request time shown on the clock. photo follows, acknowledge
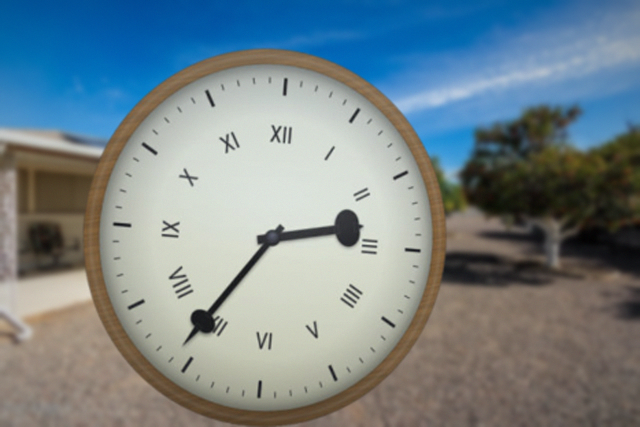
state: 2:36
